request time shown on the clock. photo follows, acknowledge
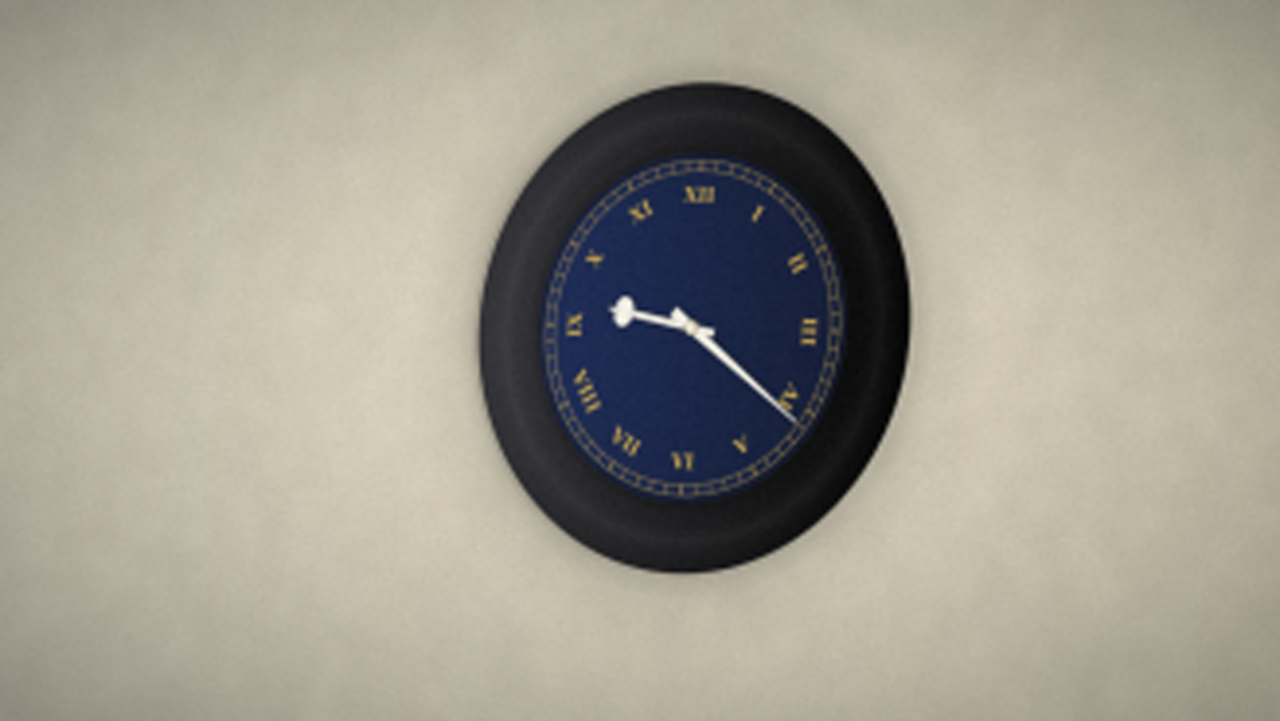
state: 9:21
